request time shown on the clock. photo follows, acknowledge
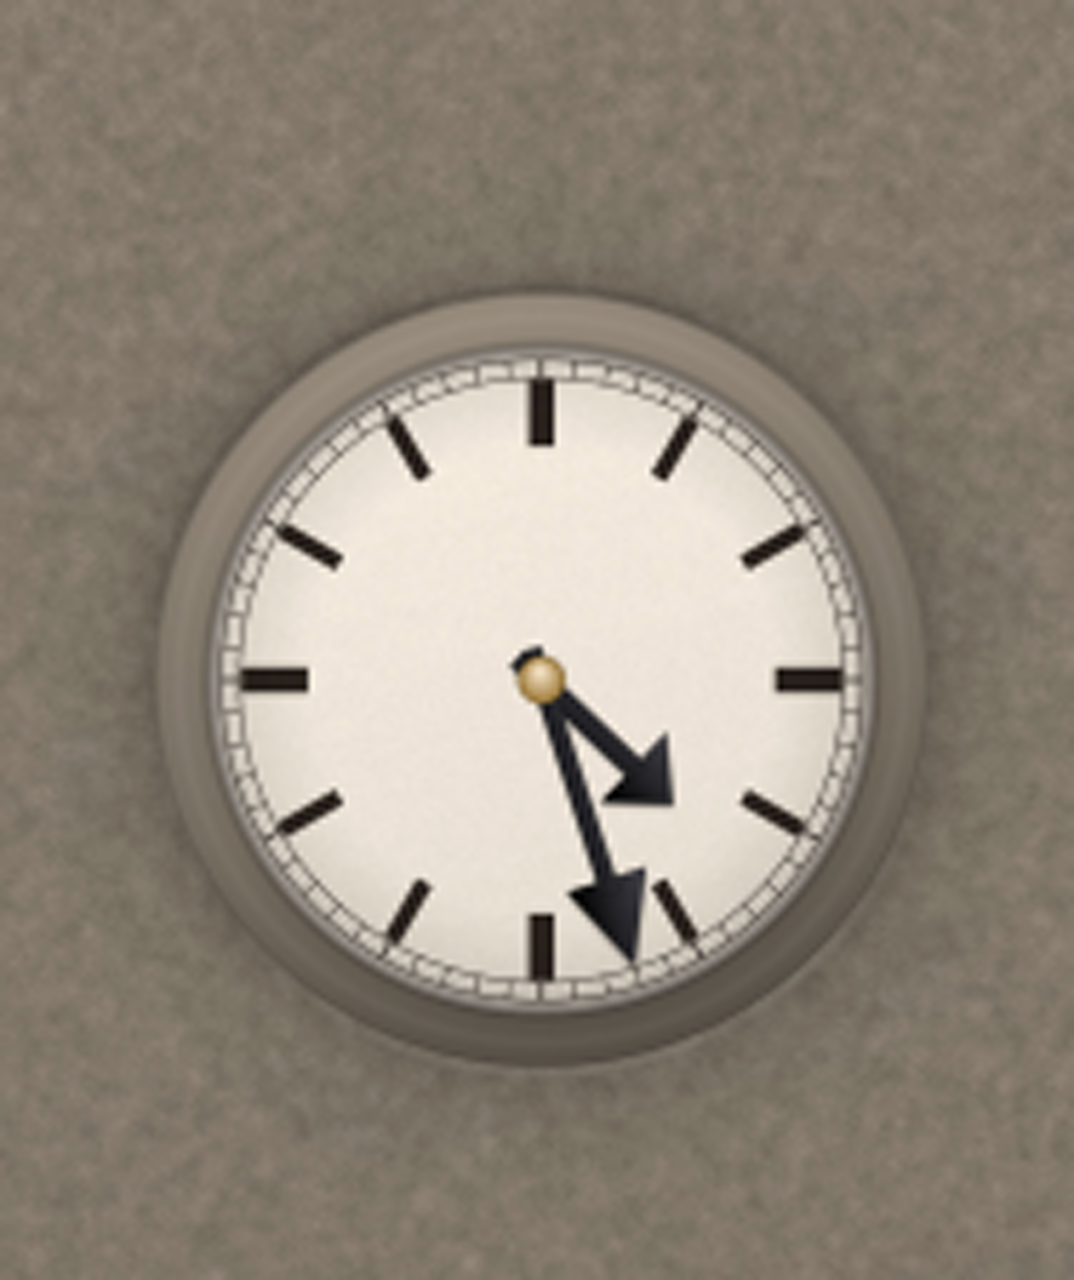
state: 4:27
